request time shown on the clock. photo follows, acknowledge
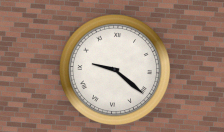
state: 9:21
